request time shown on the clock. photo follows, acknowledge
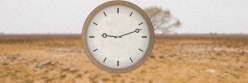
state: 9:12
